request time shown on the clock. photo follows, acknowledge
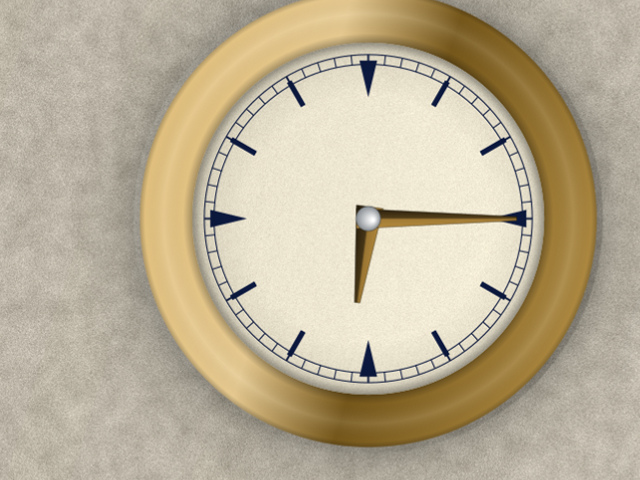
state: 6:15
